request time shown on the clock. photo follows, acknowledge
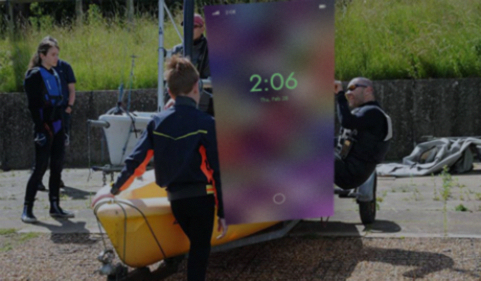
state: 2:06
